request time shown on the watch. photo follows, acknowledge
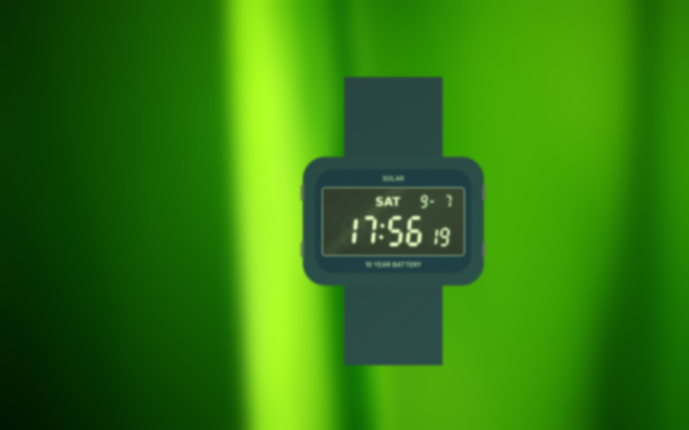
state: 17:56:19
